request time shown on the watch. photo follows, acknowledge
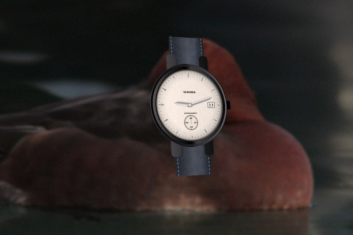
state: 9:12
